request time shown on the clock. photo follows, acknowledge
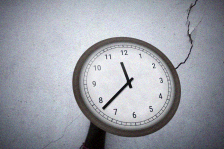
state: 11:38
